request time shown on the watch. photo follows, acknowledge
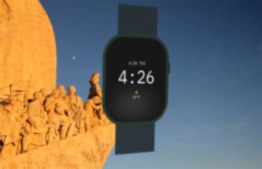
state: 4:26
